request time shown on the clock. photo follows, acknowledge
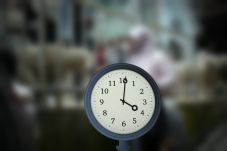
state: 4:01
